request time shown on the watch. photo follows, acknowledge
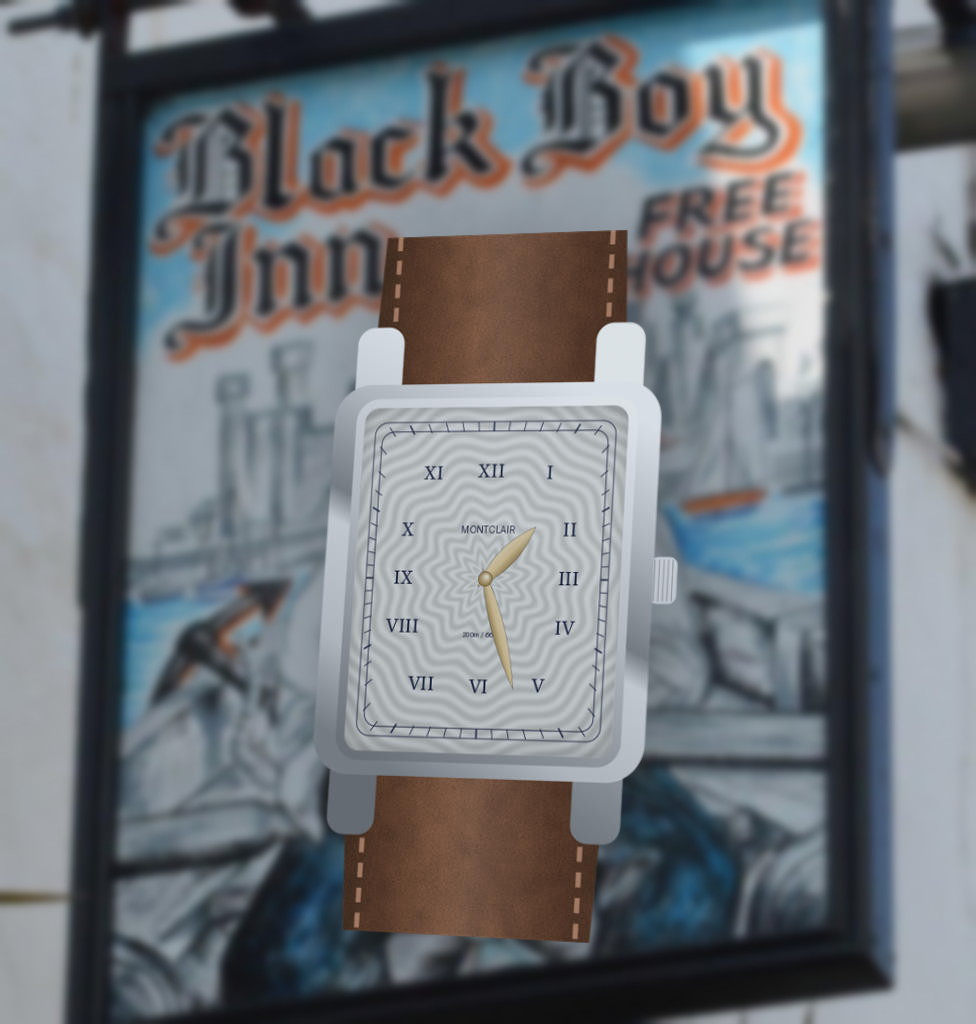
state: 1:27
